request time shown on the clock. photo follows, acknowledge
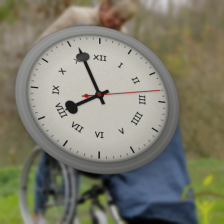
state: 7:56:13
